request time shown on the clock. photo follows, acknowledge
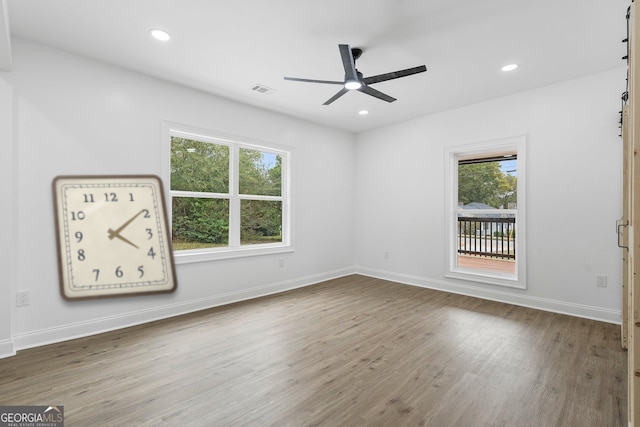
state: 4:09
